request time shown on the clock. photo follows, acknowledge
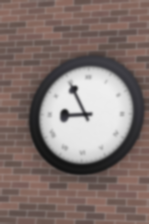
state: 8:55
